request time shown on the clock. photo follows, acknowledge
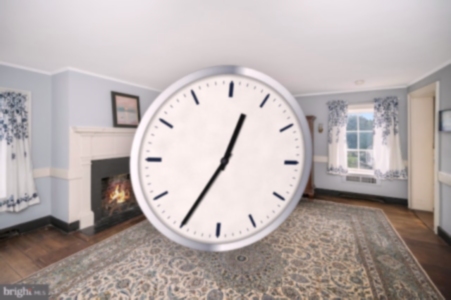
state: 12:35
